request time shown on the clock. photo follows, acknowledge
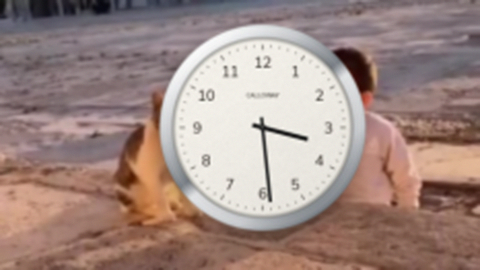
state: 3:29
